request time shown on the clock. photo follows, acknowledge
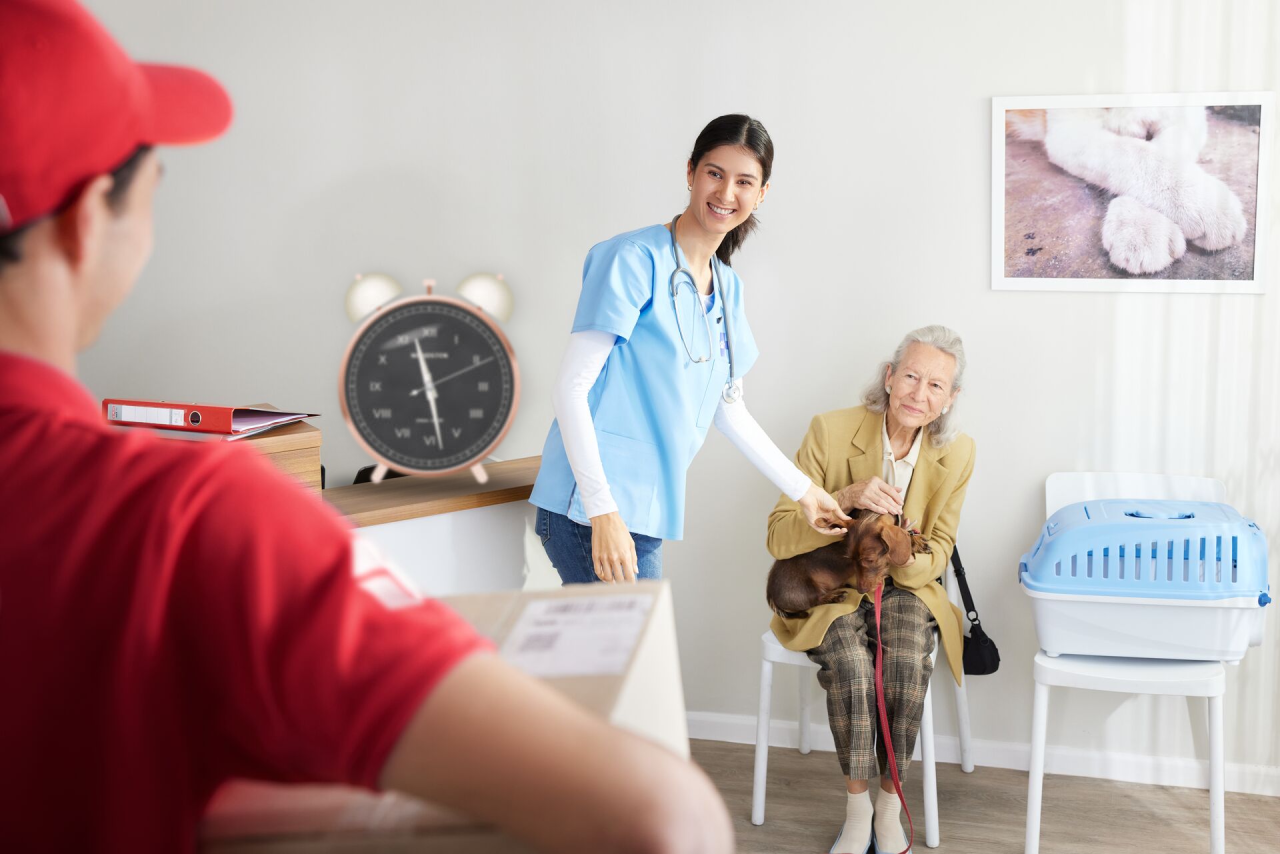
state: 11:28:11
